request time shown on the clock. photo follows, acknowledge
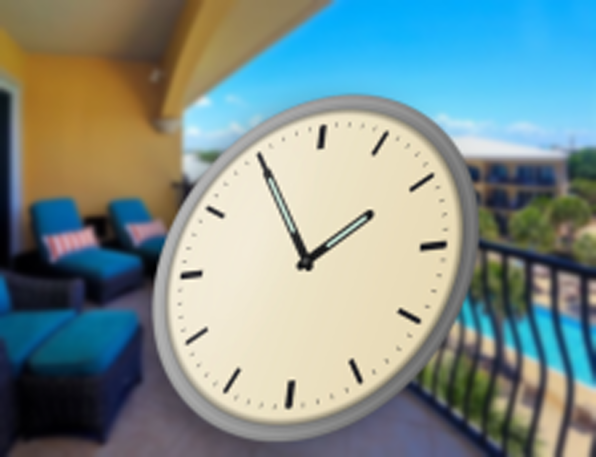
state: 1:55
